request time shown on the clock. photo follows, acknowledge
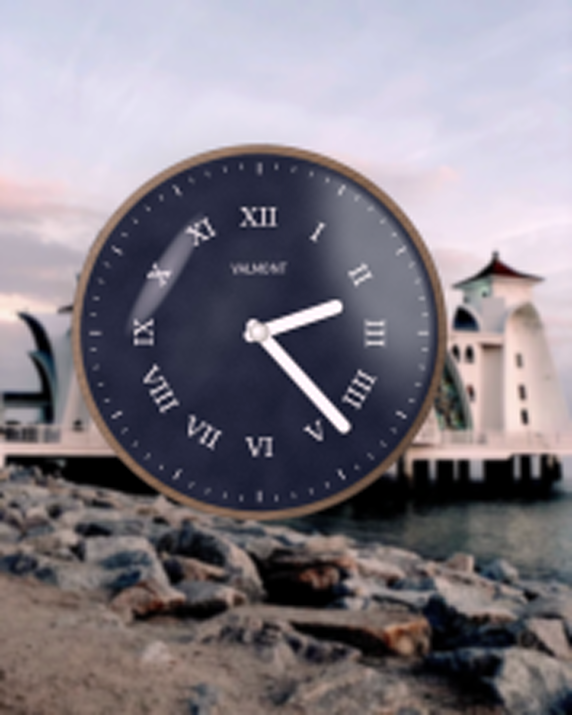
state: 2:23
